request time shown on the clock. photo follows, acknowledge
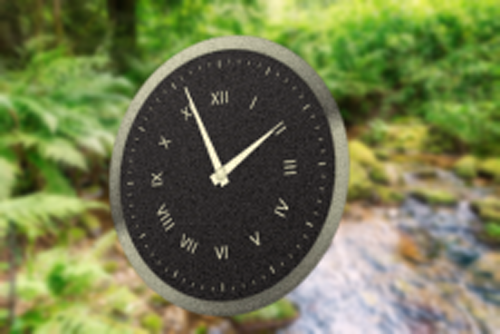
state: 1:56
